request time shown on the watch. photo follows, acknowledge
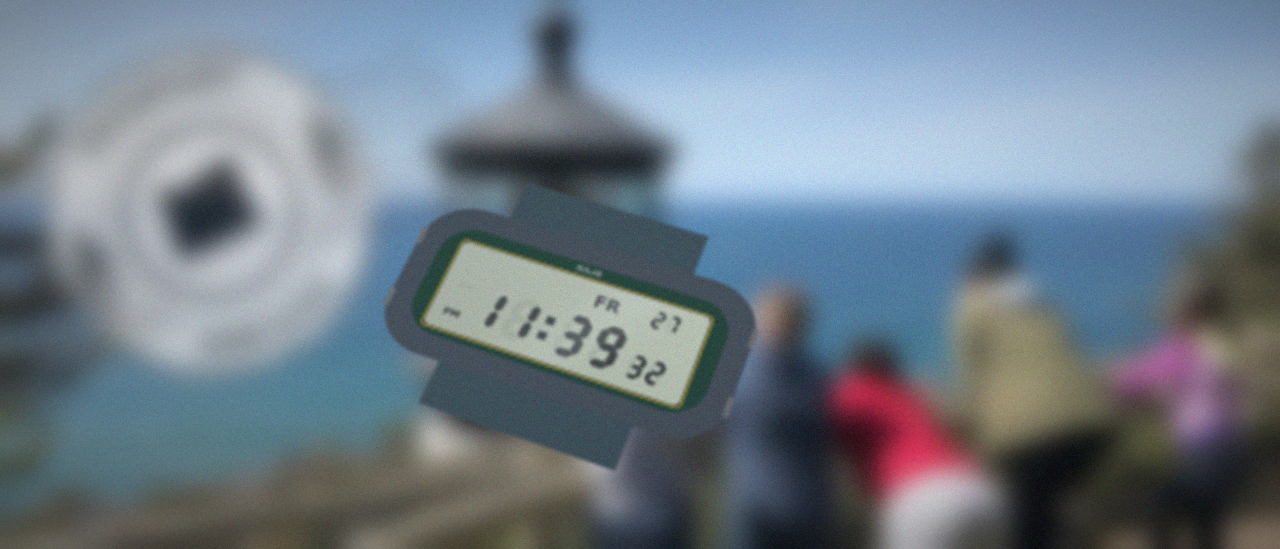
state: 11:39:32
